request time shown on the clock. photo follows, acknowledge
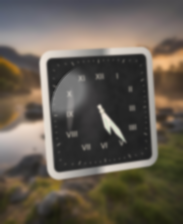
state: 5:24
